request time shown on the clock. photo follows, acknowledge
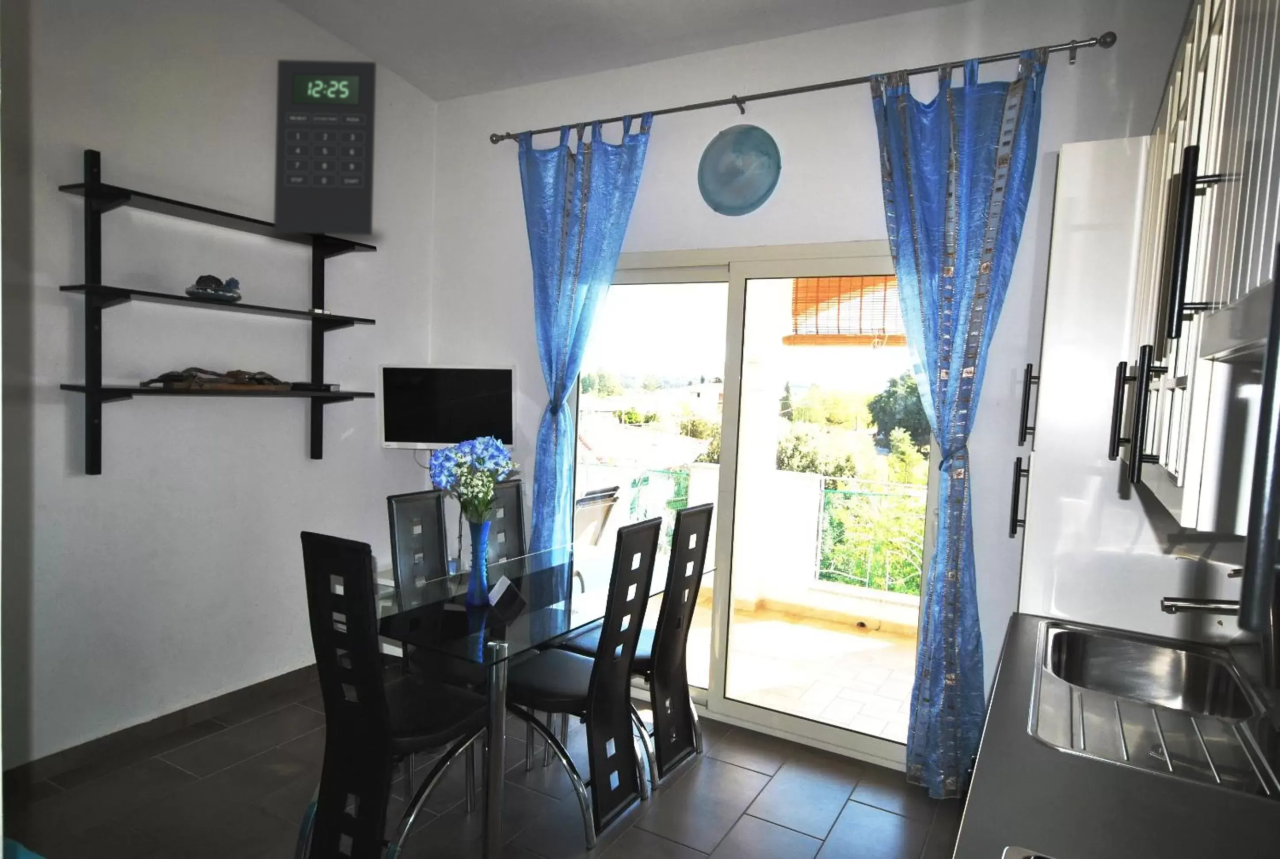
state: 12:25
